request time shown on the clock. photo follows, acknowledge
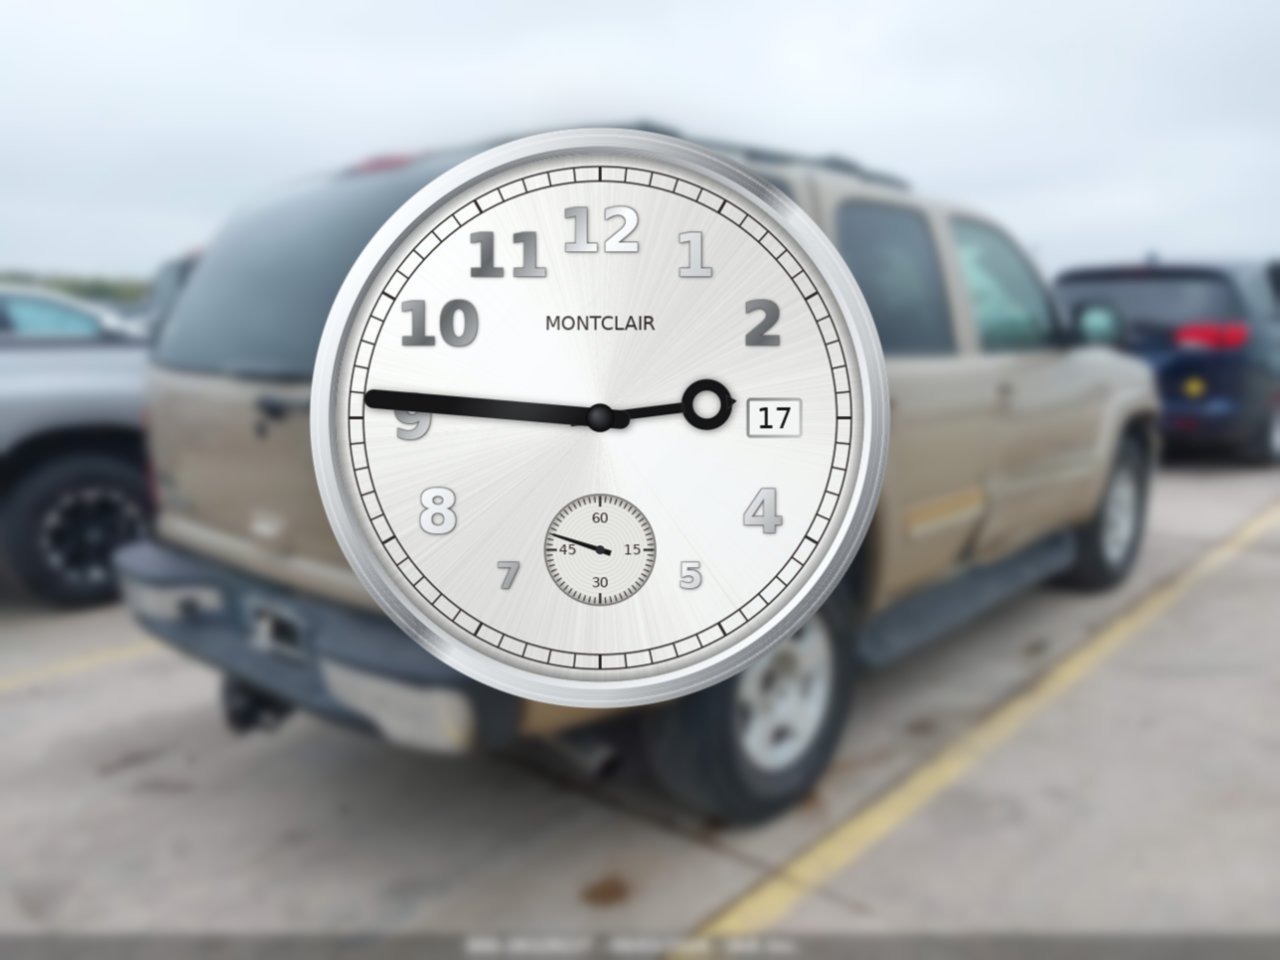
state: 2:45:48
